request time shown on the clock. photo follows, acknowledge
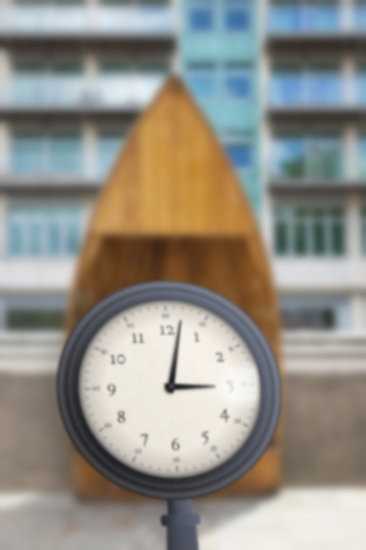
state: 3:02
